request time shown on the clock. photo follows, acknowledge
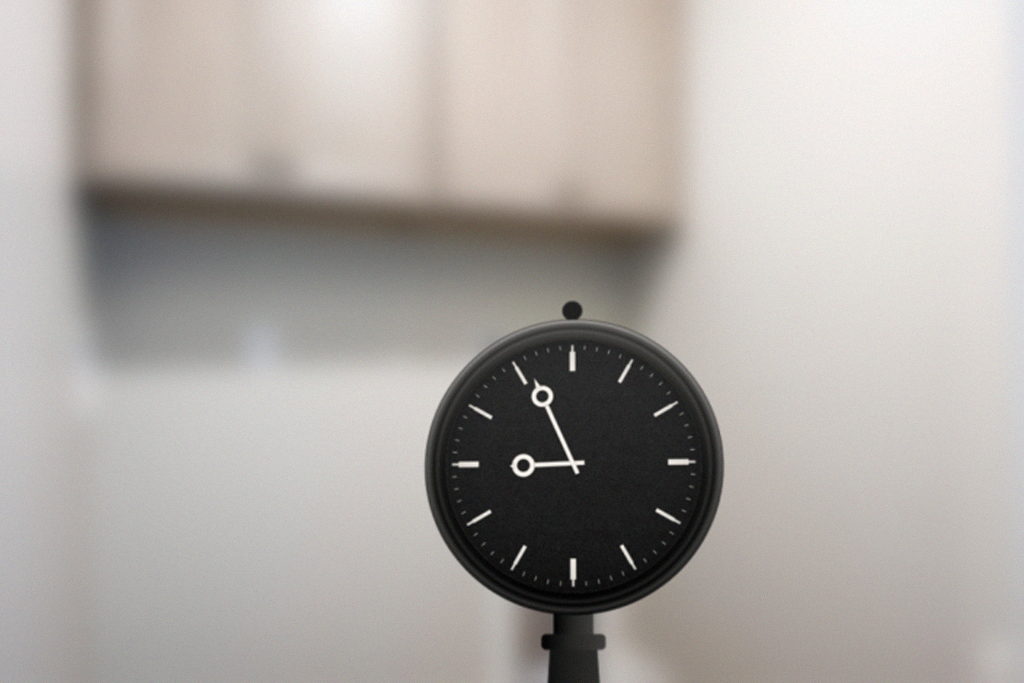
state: 8:56
